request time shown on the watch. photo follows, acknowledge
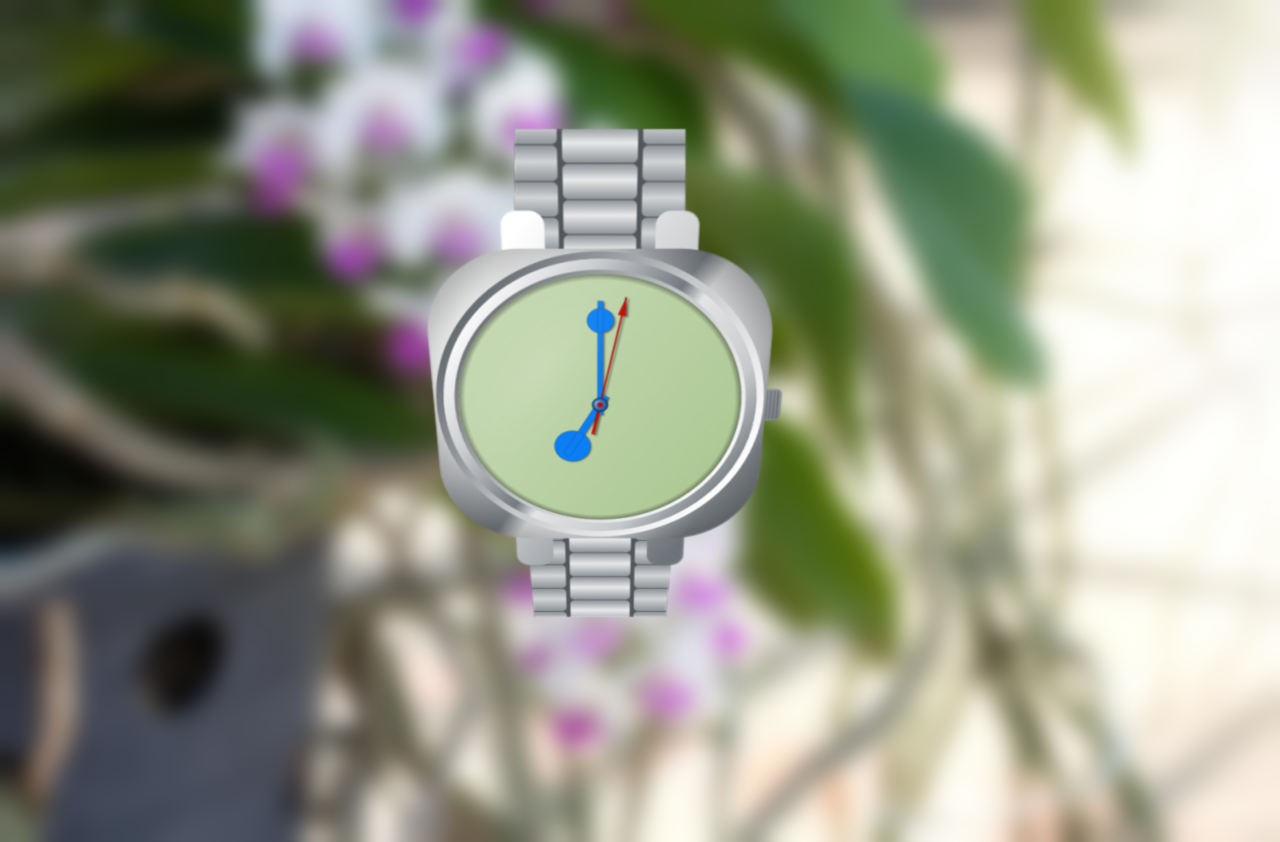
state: 7:00:02
